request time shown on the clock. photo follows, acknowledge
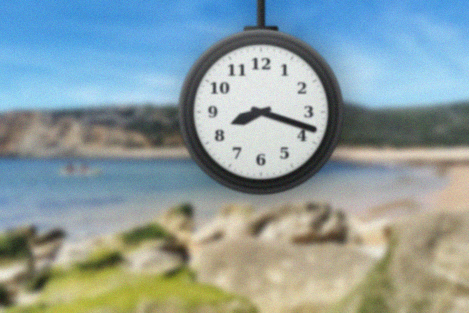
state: 8:18
